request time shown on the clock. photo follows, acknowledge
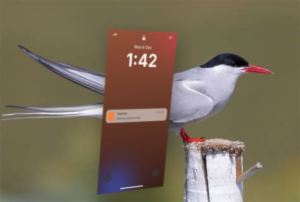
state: 1:42
